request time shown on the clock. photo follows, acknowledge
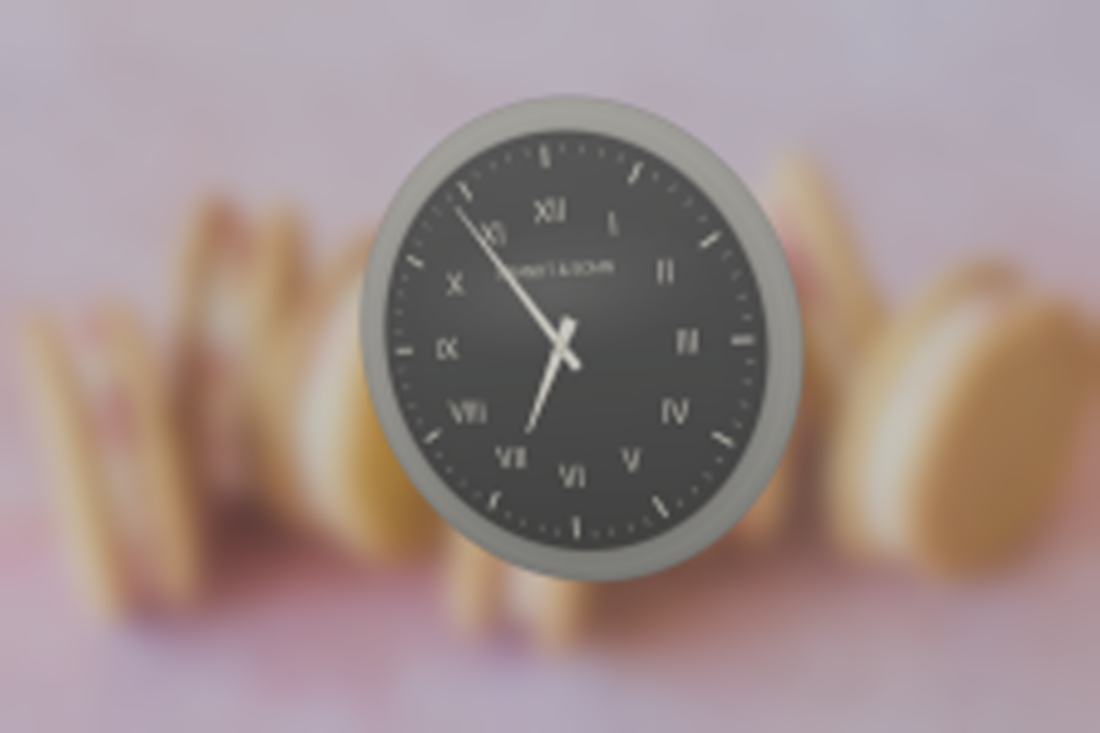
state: 6:54
